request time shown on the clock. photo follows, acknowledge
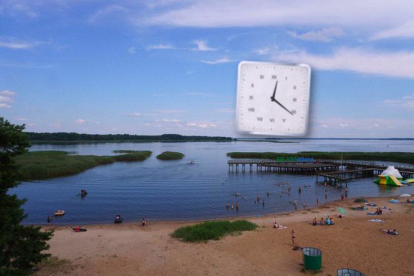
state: 12:21
